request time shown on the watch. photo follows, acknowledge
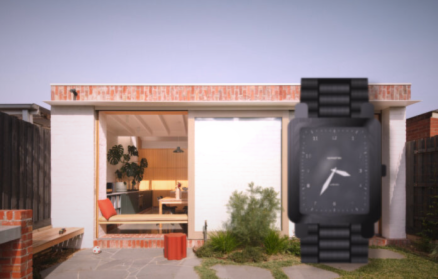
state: 3:35
